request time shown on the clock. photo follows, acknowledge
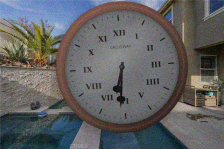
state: 6:31
